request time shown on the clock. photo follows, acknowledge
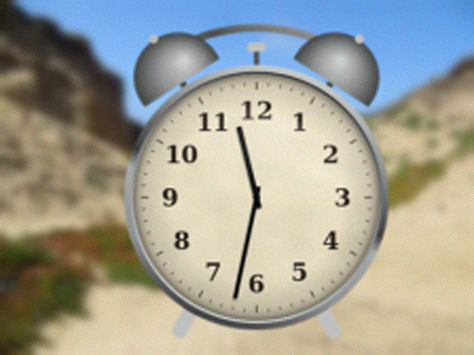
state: 11:32
